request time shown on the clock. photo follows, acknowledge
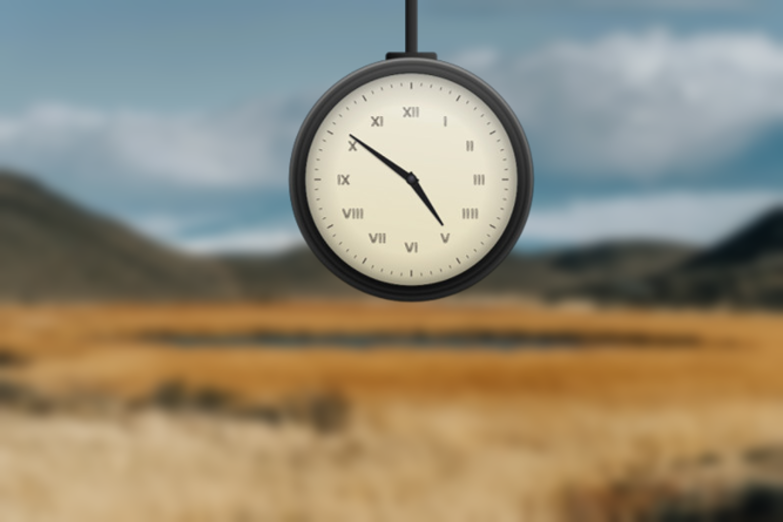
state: 4:51
